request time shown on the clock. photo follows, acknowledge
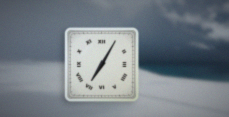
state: 7:05
